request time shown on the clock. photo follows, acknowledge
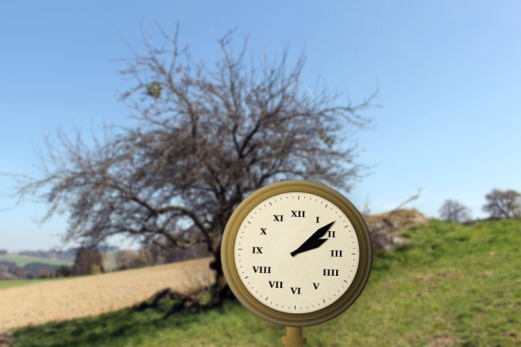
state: 2:08
